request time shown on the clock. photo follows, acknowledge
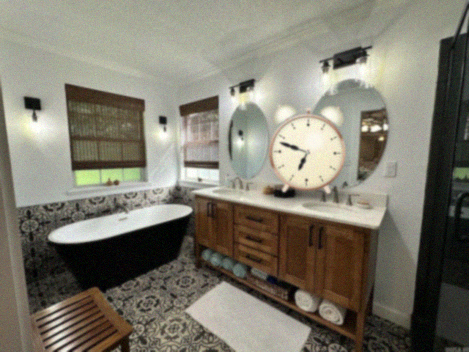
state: 6:48
